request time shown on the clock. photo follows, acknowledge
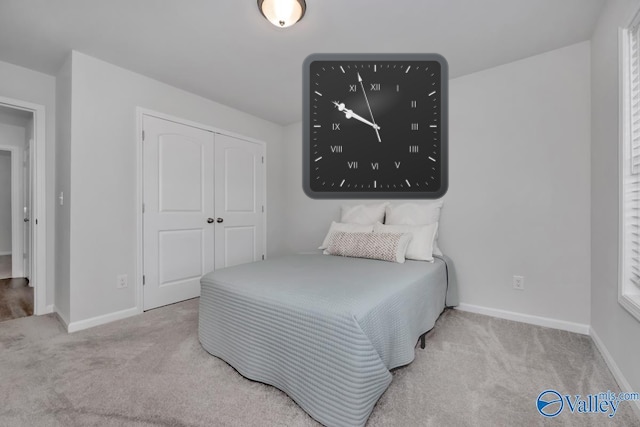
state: 9:49:57
